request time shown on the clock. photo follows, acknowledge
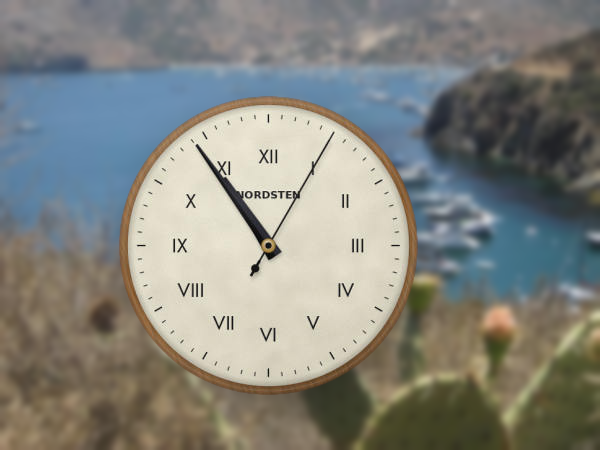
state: 10:54:05
